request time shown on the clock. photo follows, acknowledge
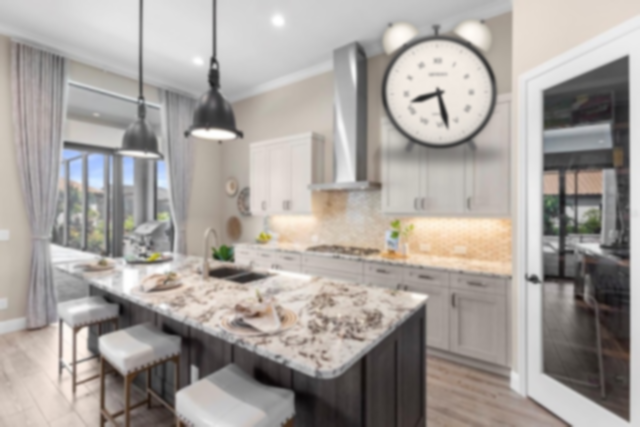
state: 8:28
